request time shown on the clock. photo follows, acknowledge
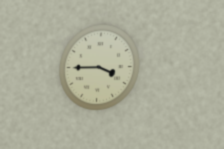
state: 3:45
